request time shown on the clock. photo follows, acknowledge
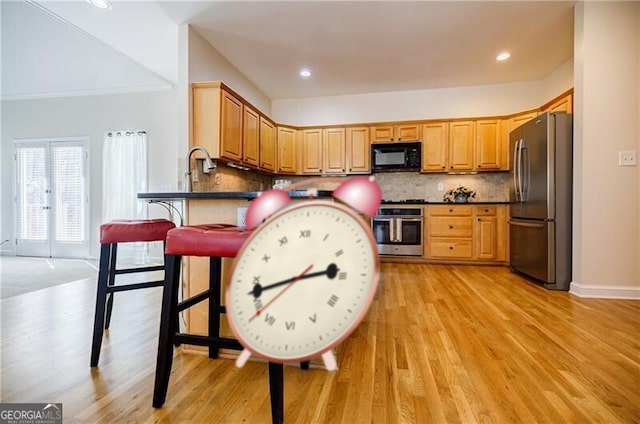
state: 2:42:38
